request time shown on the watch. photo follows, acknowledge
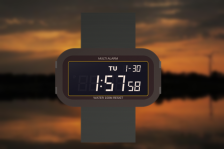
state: 1:57:58
